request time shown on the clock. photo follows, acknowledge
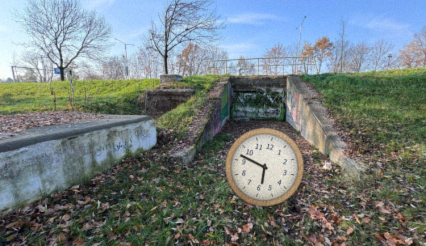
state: 5:47
